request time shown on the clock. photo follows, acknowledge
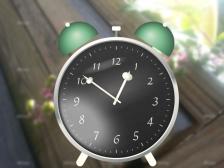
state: 12:51
